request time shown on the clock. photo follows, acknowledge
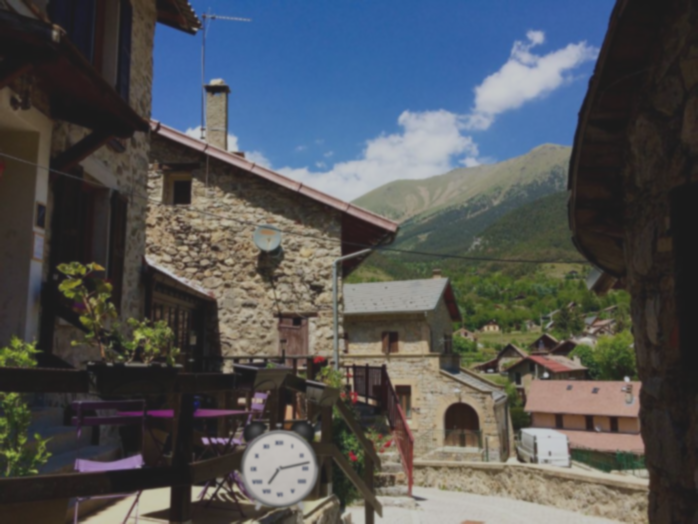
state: 7:13
